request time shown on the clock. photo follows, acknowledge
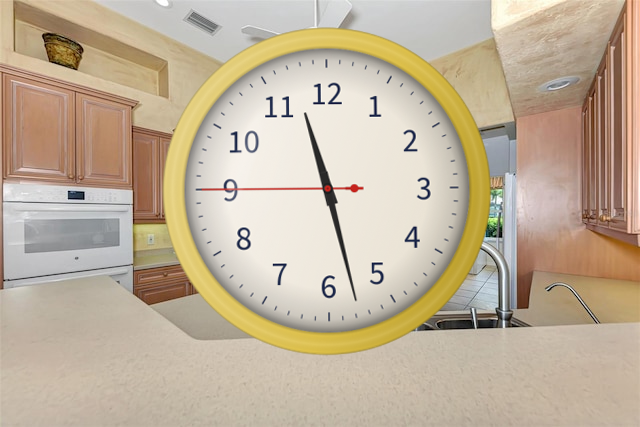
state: 11:27:45
